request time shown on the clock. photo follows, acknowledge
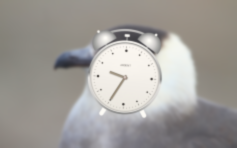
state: 9:35
